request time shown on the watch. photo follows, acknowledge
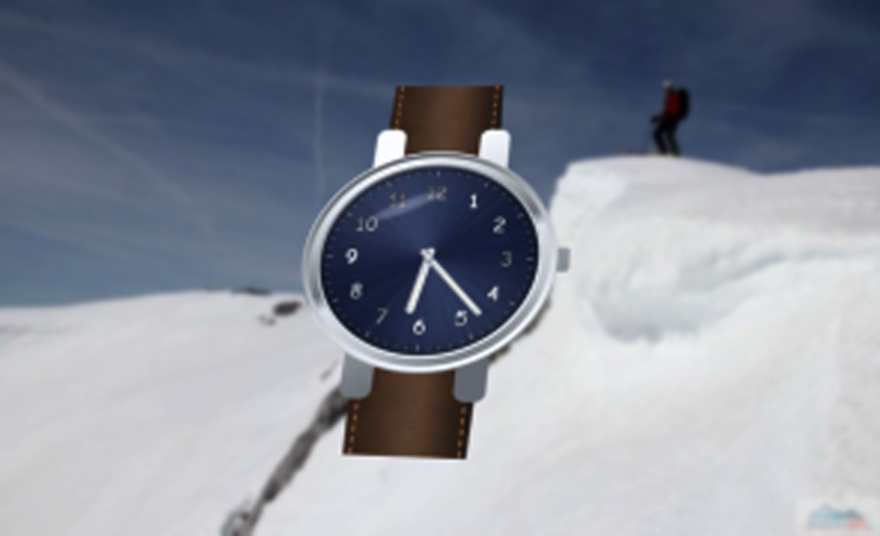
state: 6:23
